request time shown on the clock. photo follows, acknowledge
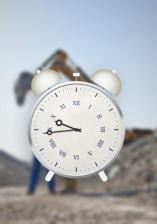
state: 9:44
